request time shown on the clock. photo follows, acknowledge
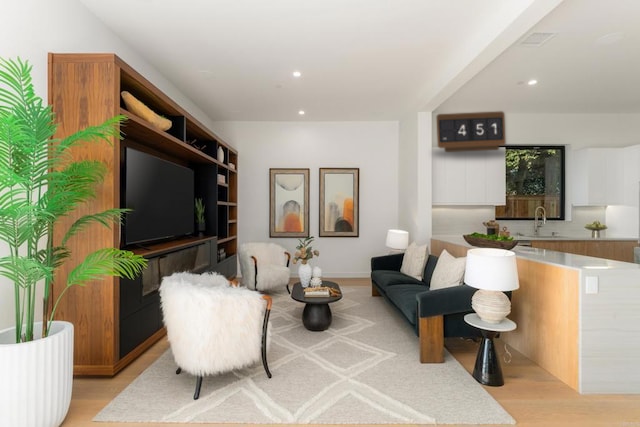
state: 4:51
